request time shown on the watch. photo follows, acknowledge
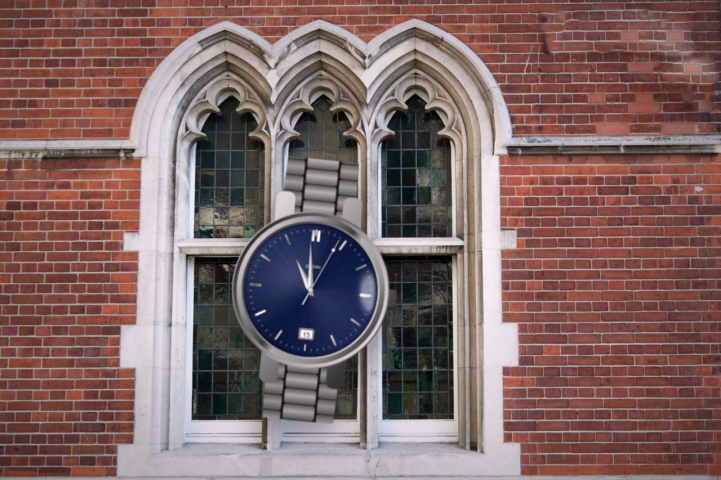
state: 10:59:04
